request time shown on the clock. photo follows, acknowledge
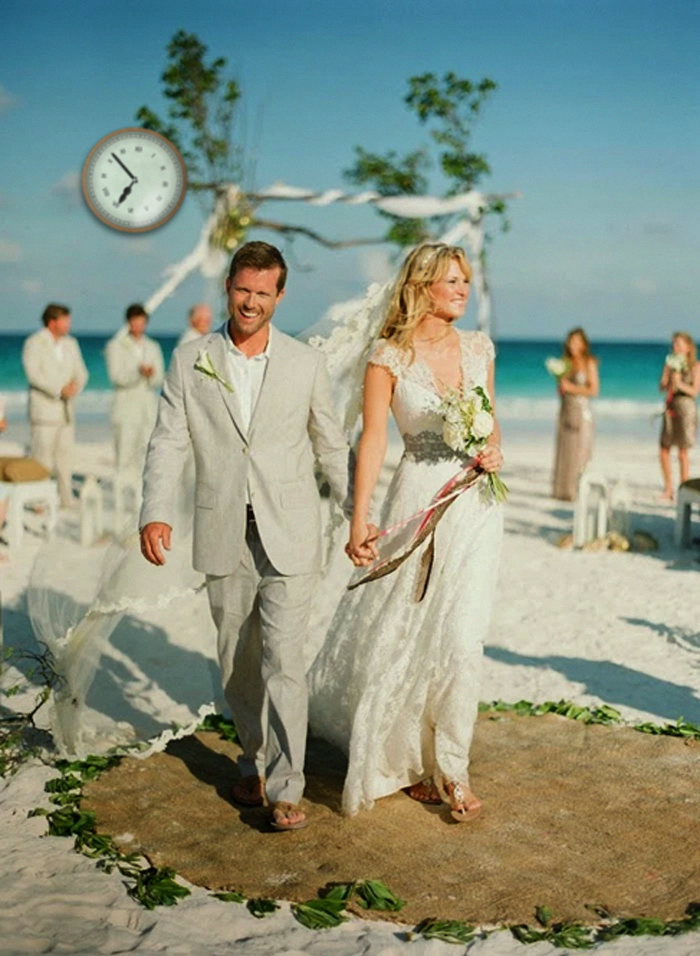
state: 6:52
